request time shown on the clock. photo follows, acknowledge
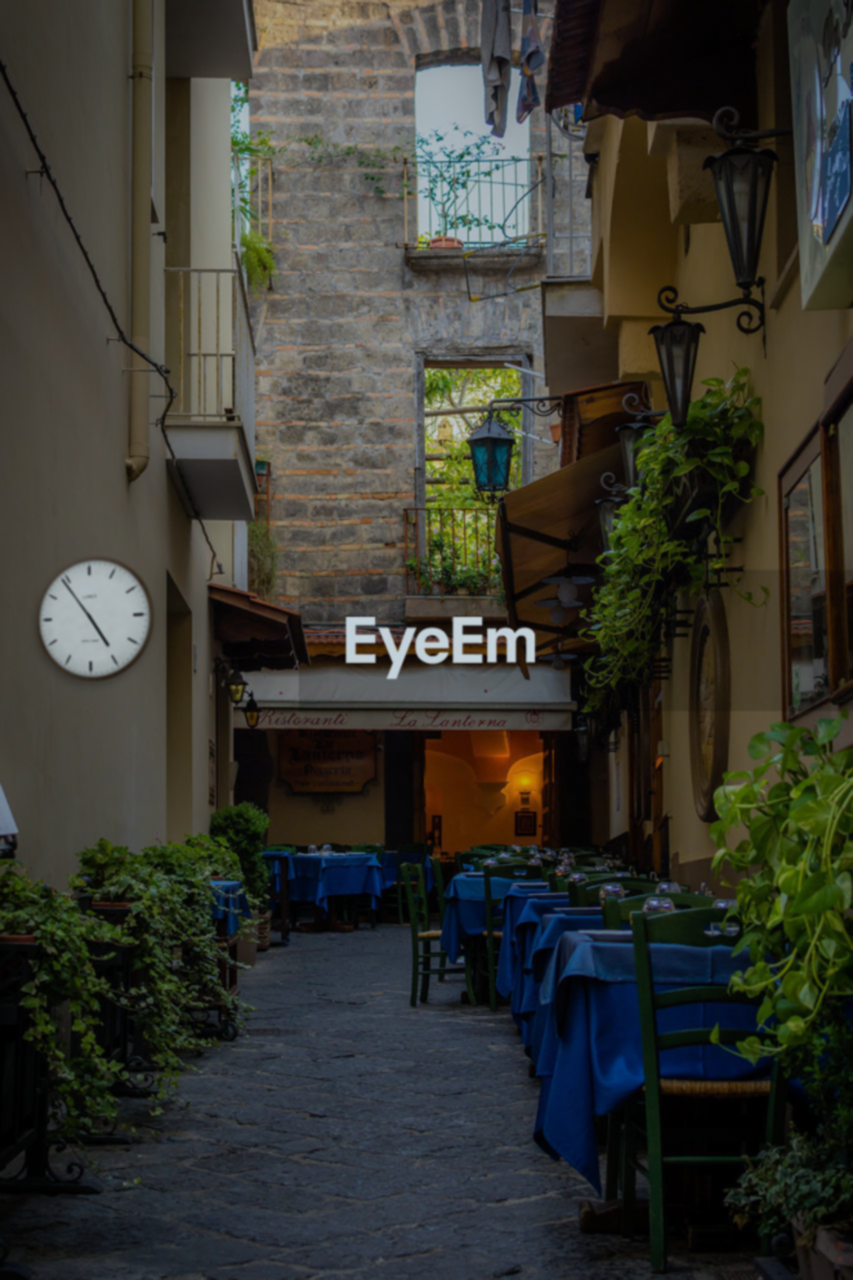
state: 4:54
